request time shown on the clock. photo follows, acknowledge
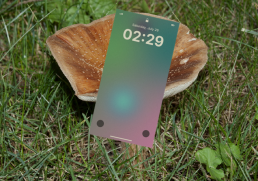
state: 2:29
